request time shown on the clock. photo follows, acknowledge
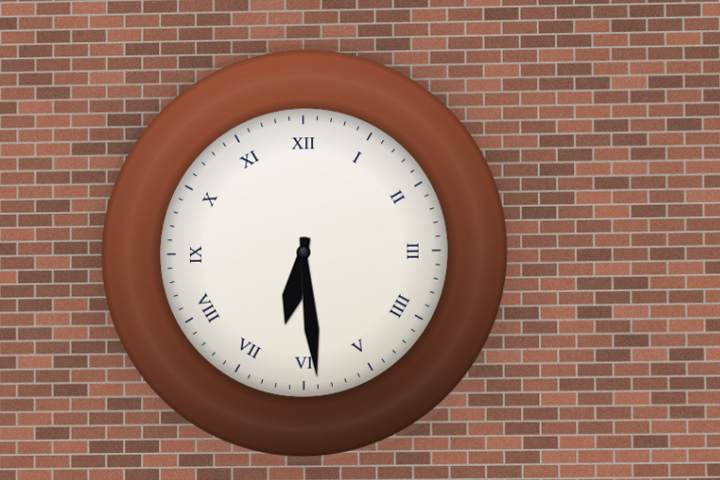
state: 6:29
